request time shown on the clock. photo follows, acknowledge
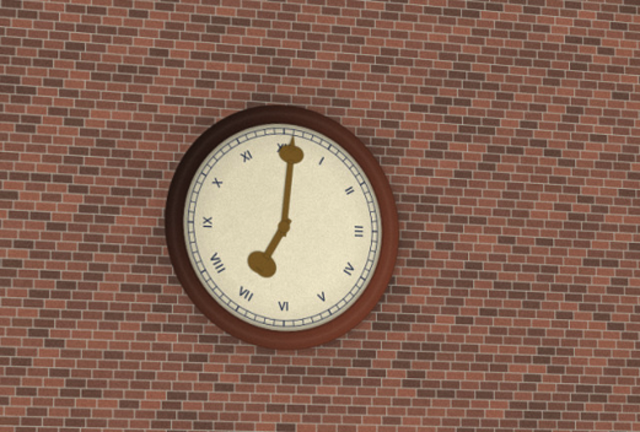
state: 7:01
